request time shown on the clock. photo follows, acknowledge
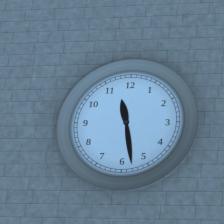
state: 11:28
